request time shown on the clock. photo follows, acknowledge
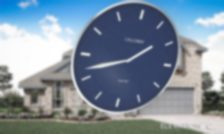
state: 1:42
